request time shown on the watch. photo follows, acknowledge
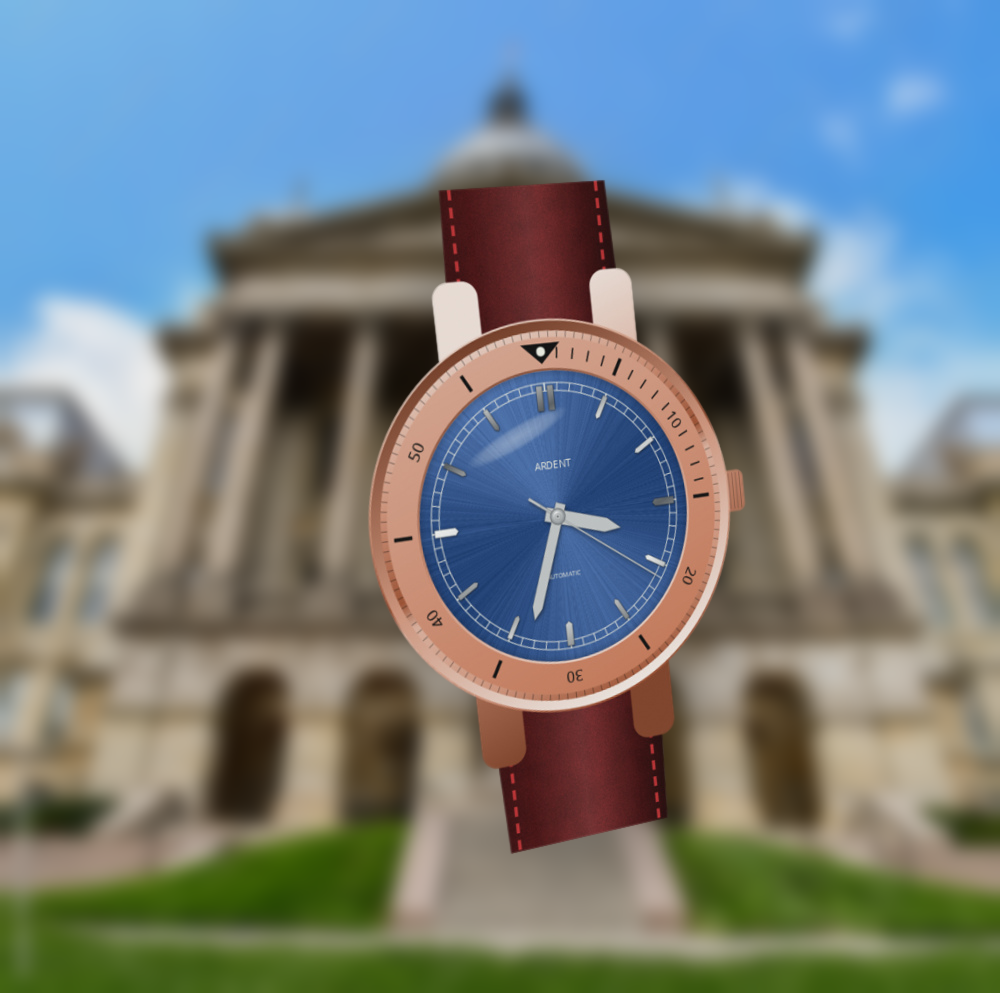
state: 3:33:21
